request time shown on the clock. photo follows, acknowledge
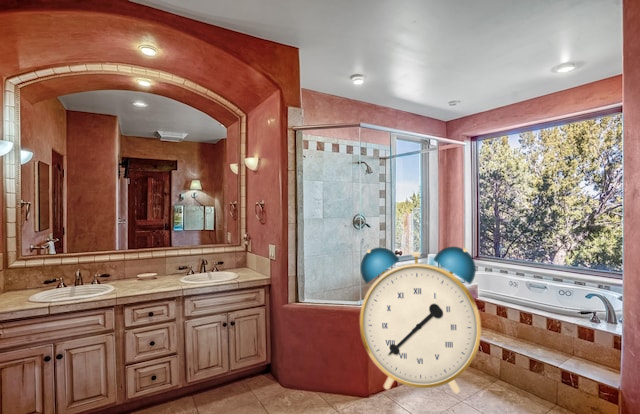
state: 1:38
